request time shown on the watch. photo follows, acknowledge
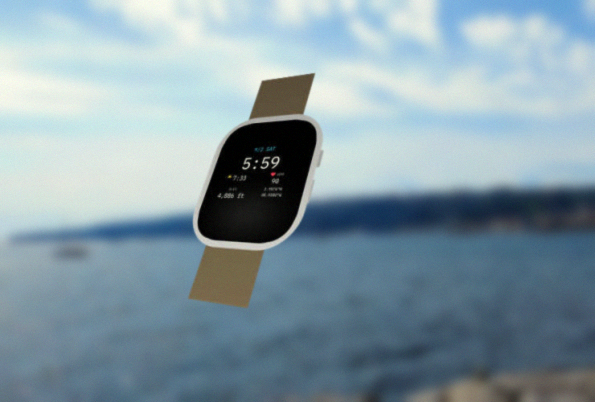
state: 5:59
